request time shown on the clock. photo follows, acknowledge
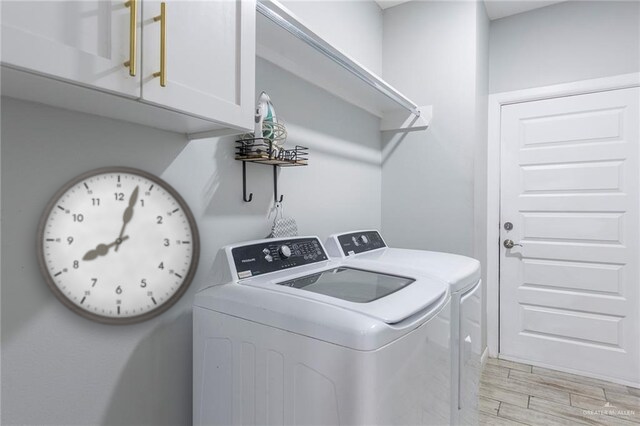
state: 8:03
